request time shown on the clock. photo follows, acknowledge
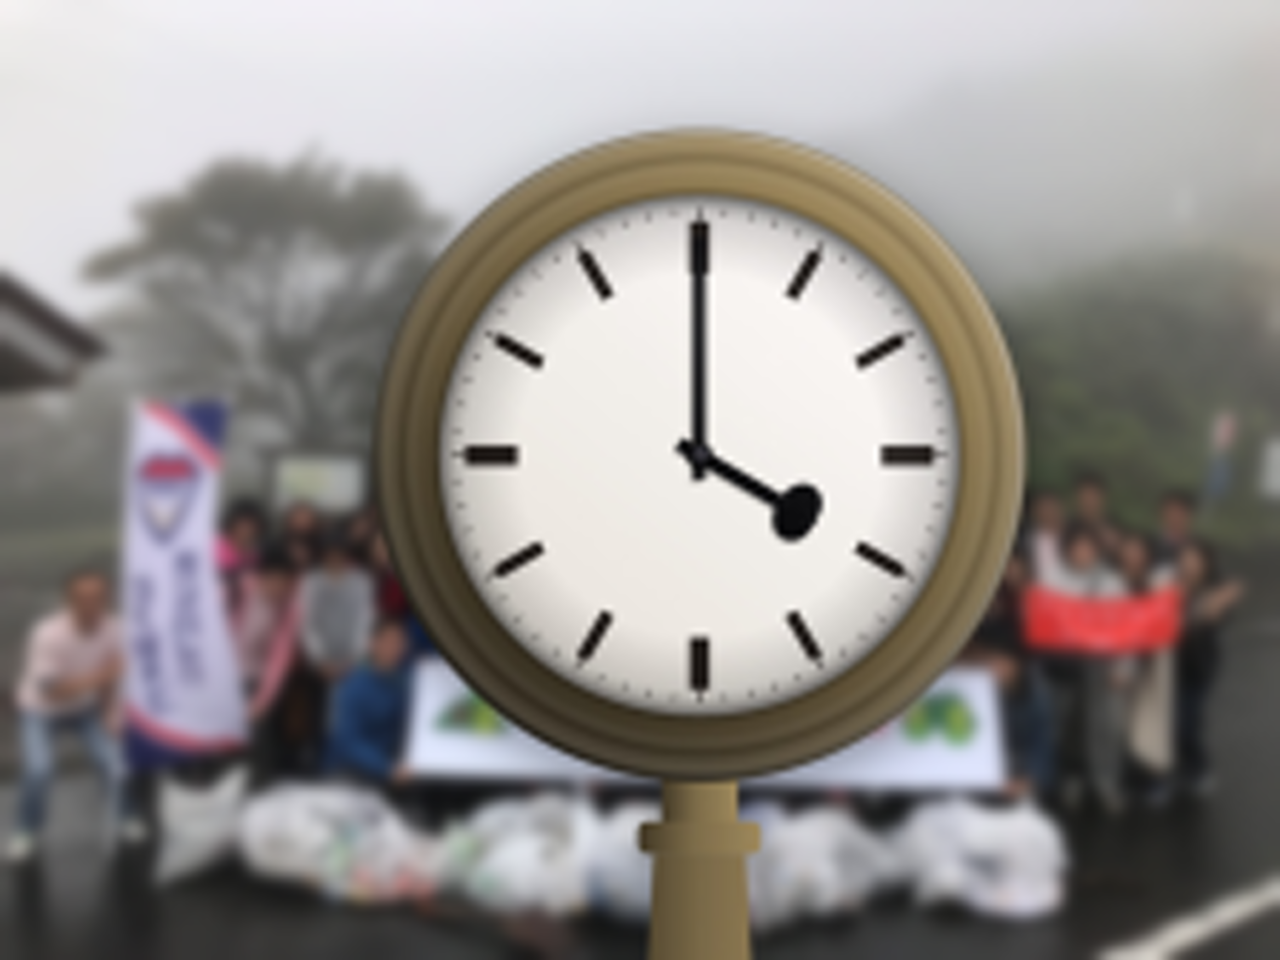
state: 4:00
